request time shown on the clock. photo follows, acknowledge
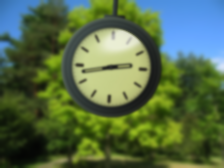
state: 2:43
